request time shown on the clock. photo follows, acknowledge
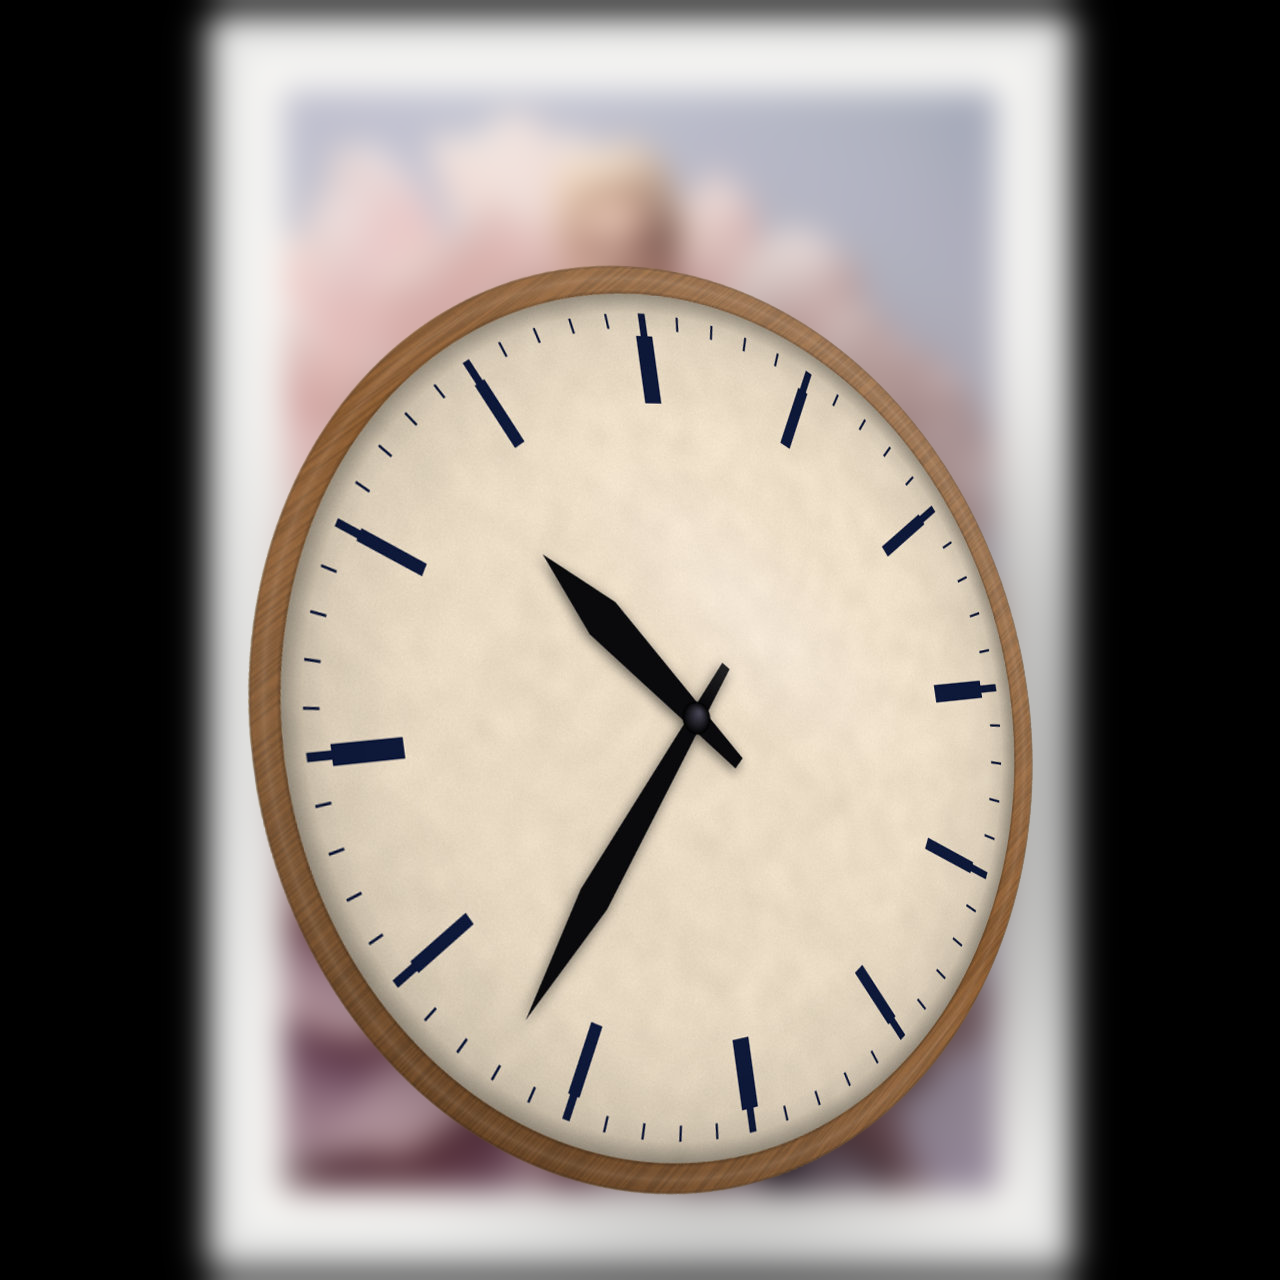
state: 10:37
